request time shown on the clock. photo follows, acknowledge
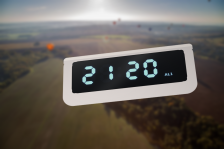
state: 21:20
